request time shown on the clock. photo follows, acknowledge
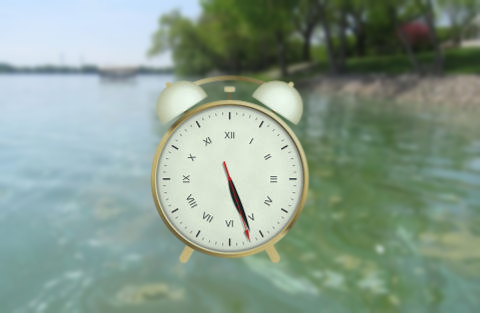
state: 5:26:27
